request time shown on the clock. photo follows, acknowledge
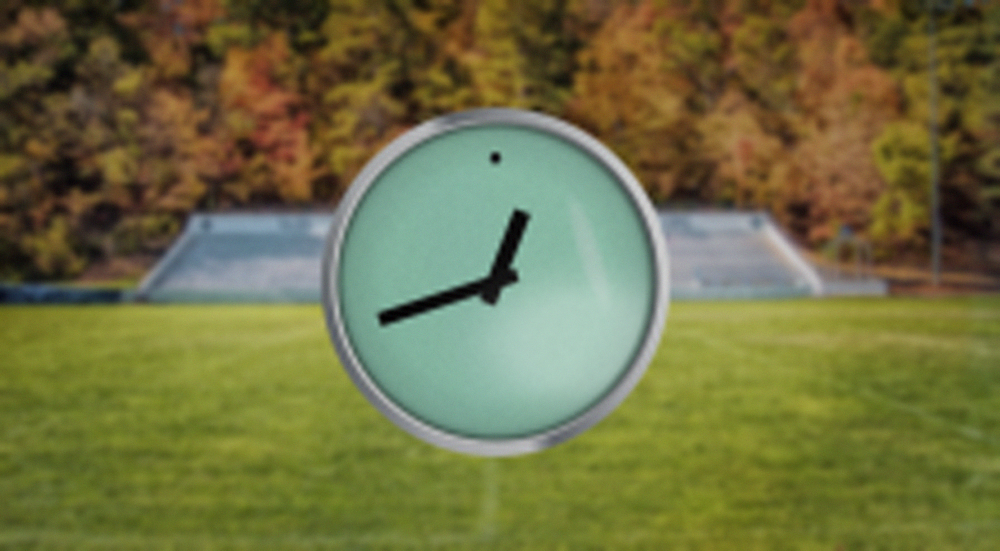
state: 12:42
